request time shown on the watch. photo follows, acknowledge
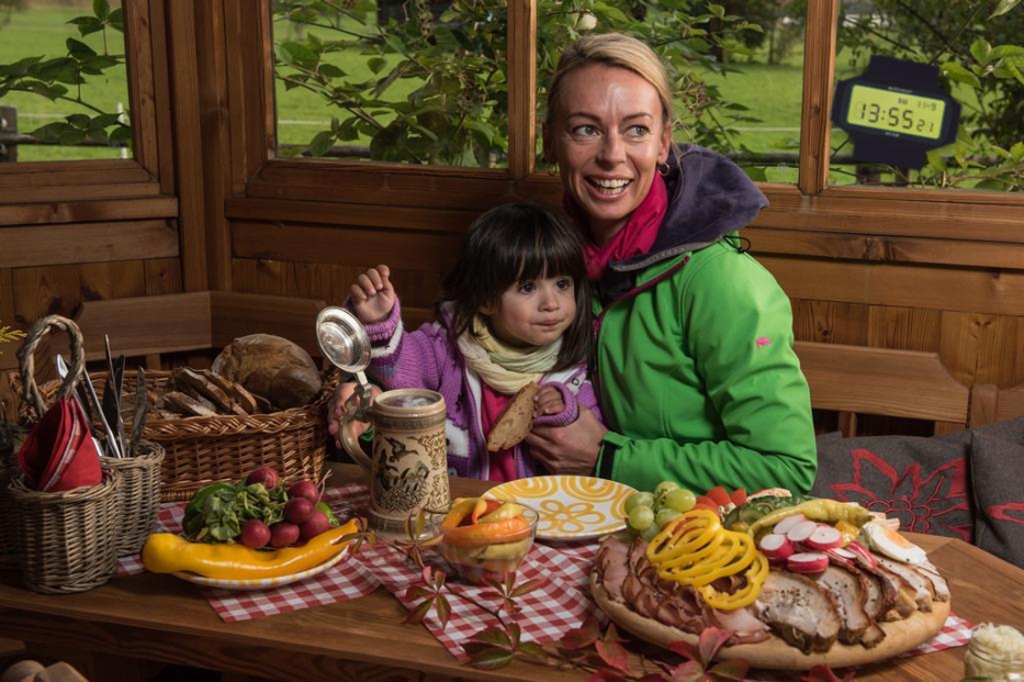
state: 13:55:21
